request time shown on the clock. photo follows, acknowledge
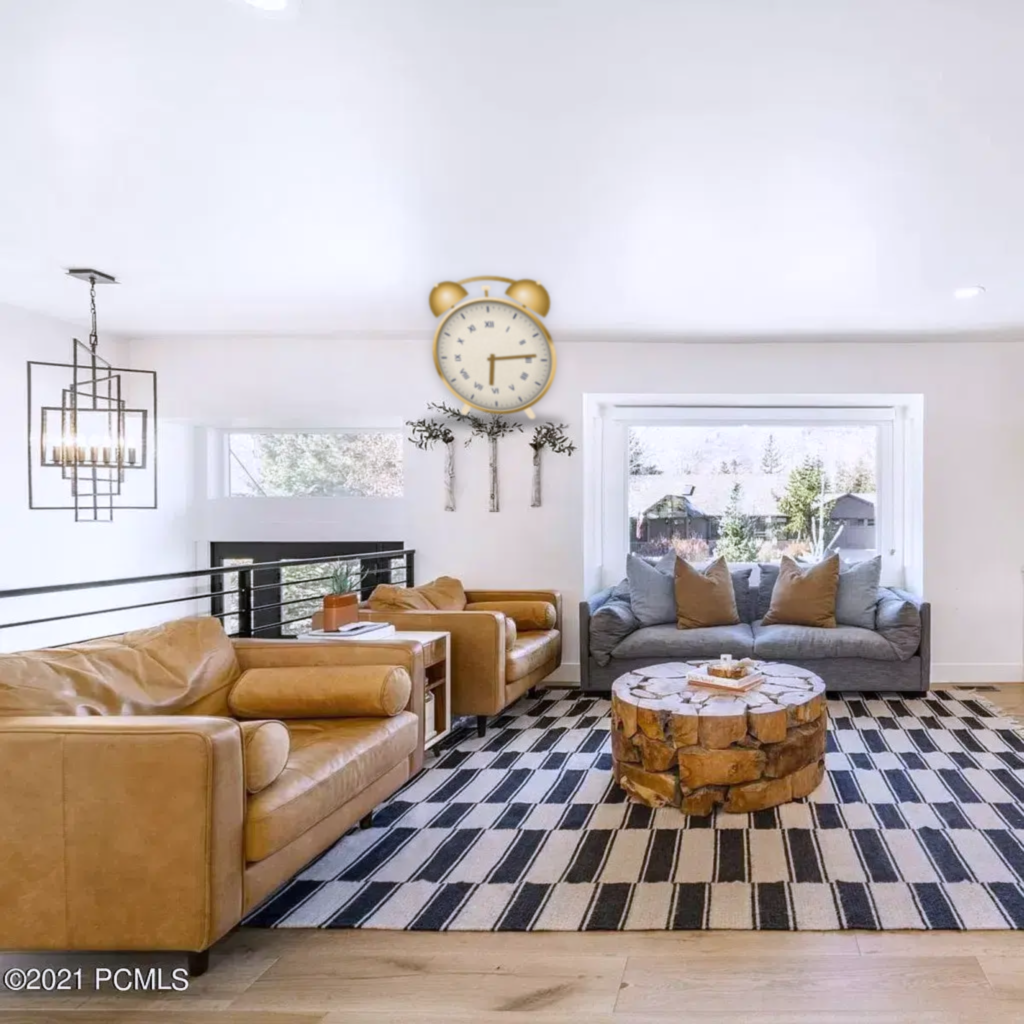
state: 6:14
